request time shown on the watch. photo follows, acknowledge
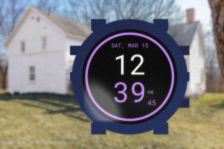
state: 12:39
